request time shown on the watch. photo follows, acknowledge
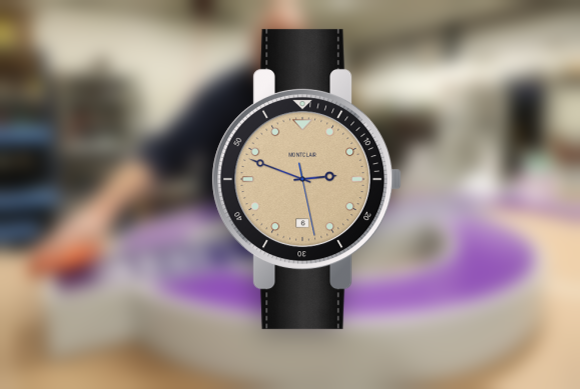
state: 2:48:28
